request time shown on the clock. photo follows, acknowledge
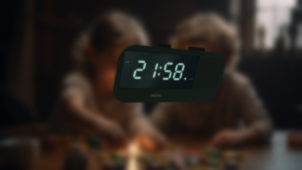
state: 21:58
